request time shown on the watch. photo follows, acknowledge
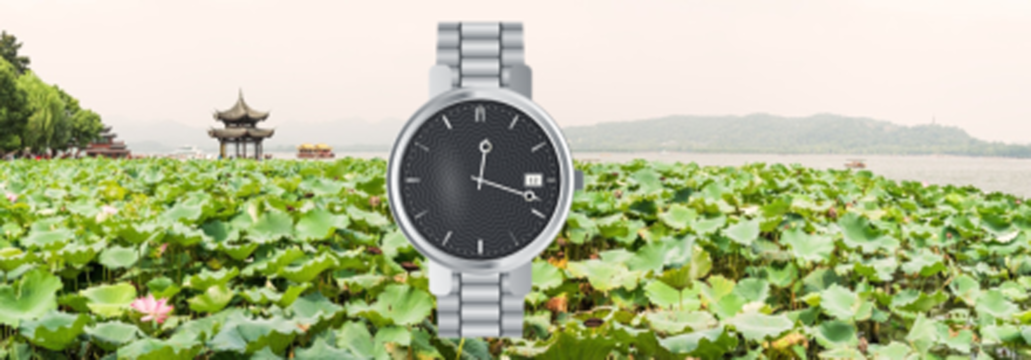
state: 12:18
